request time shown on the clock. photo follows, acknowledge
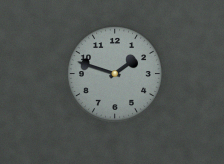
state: 1:48
